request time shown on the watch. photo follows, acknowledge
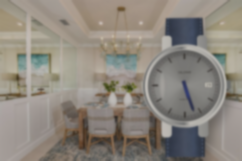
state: 5:27
